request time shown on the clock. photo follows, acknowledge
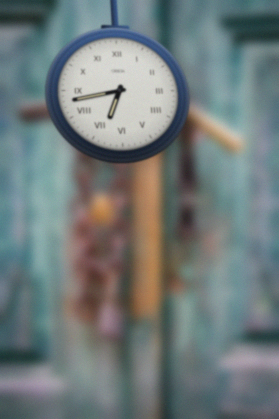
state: 6:43
